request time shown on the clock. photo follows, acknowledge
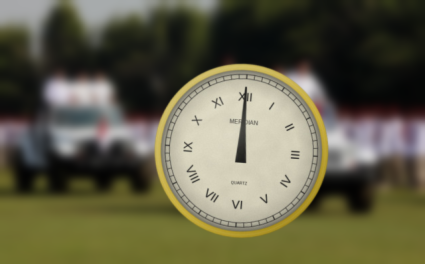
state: 12:00
